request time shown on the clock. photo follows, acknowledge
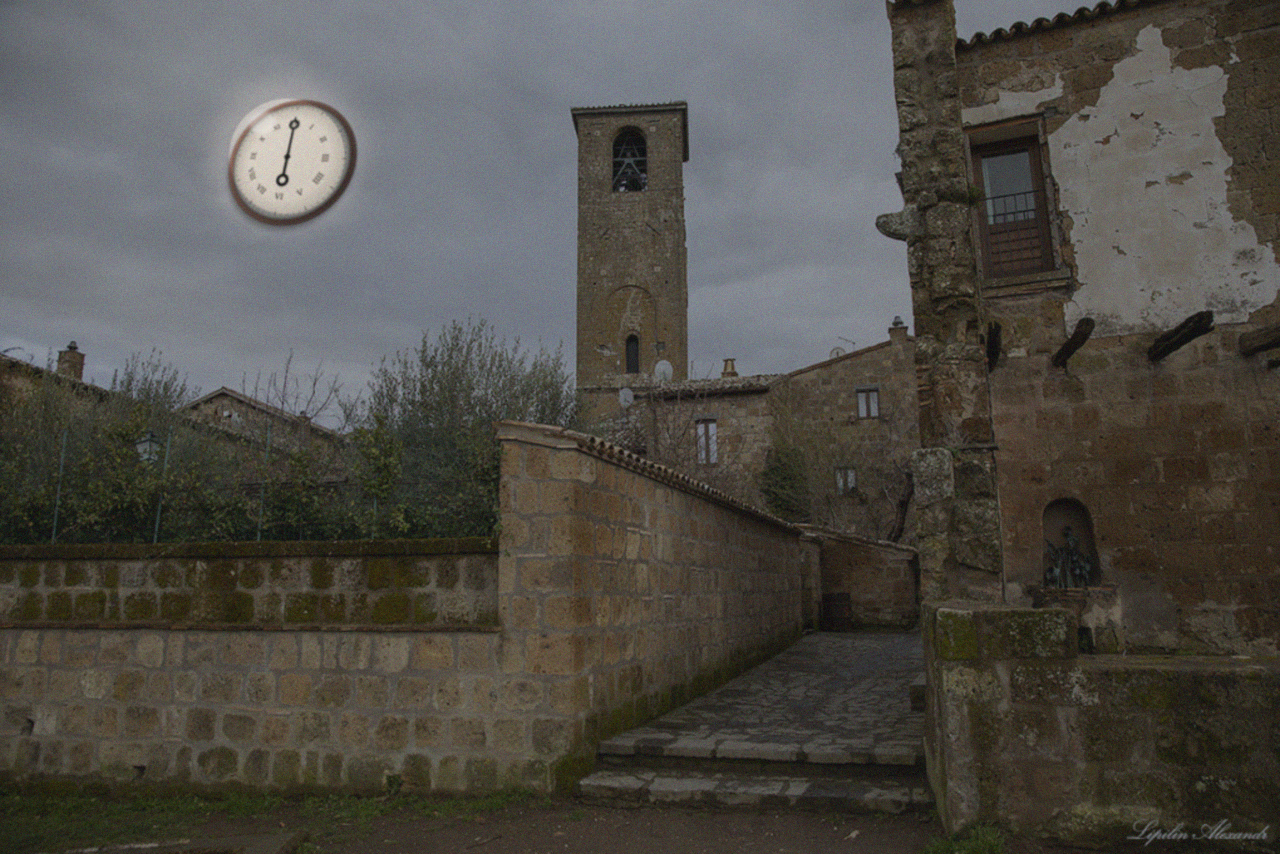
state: 6:00
